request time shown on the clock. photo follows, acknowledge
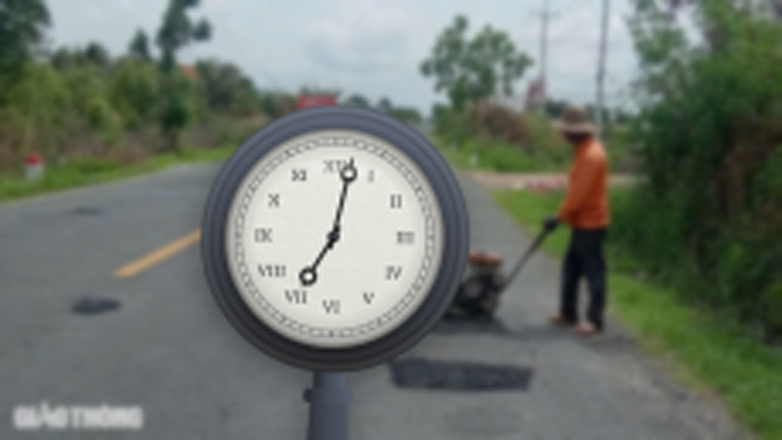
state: 7:02
